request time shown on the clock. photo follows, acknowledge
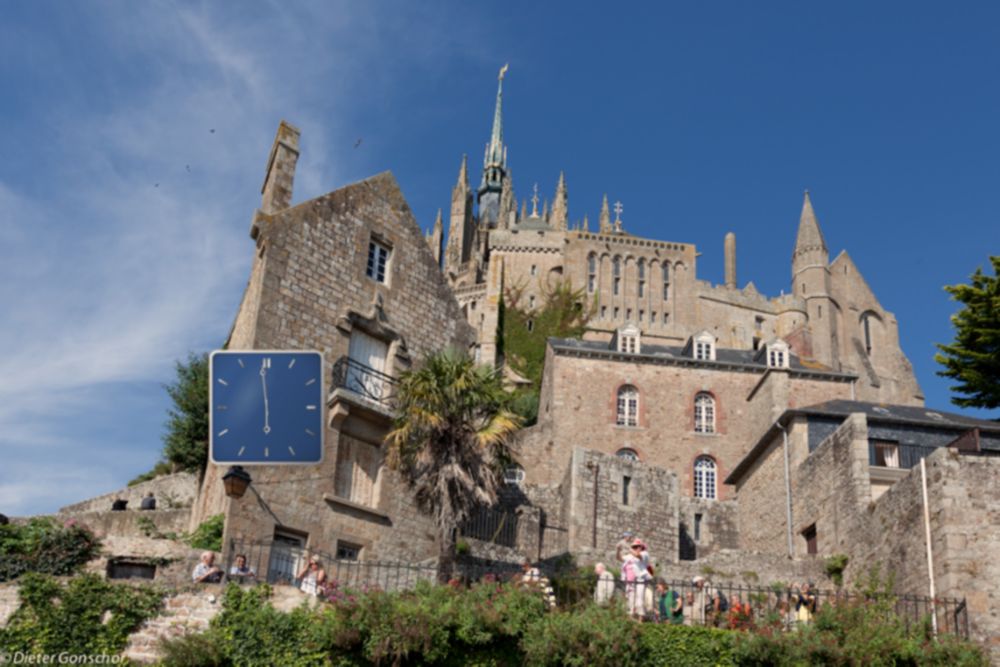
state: 5:59
